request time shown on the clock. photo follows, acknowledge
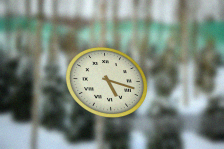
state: 5:18
